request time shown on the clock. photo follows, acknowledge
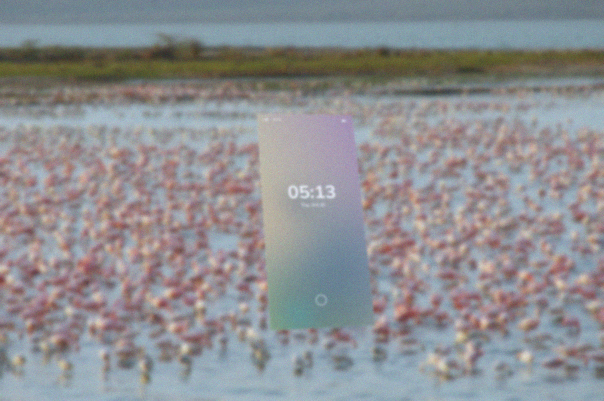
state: 5:13
